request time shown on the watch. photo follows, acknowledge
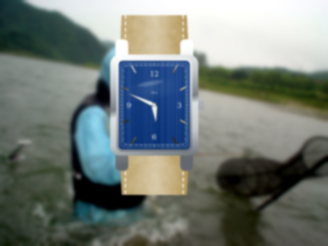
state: 5:49
